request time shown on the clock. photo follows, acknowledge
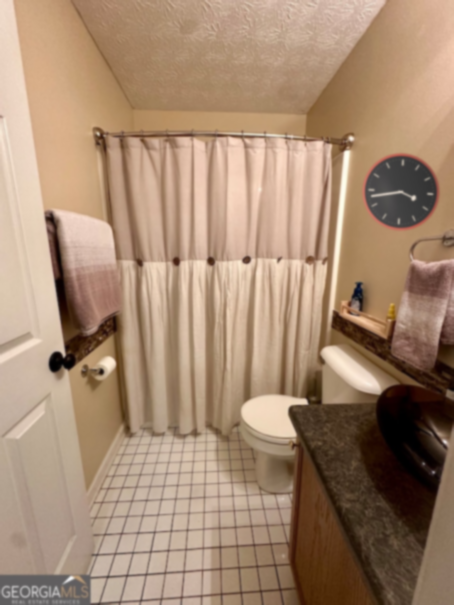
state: 3:43
